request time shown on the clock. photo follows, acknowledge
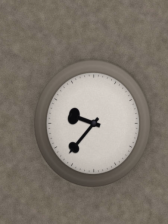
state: 9:37
